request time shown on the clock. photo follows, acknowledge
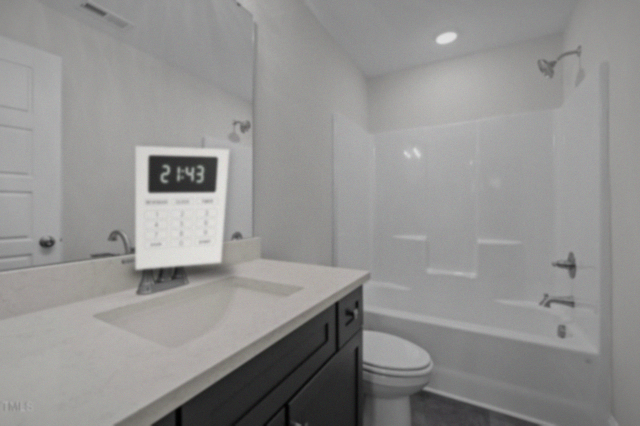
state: 21:43
